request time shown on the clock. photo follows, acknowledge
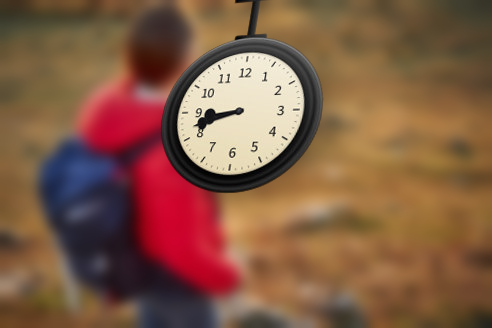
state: 8:42
